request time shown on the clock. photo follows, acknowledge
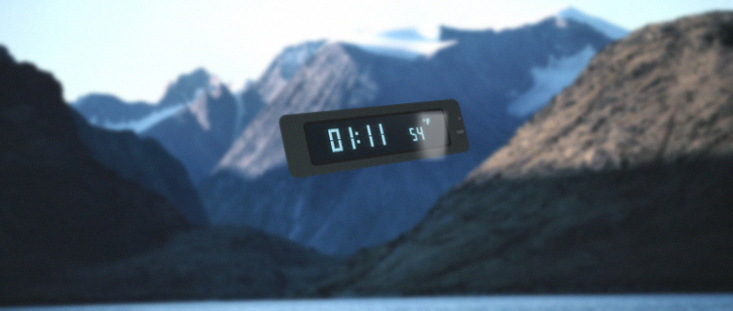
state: 1:11
